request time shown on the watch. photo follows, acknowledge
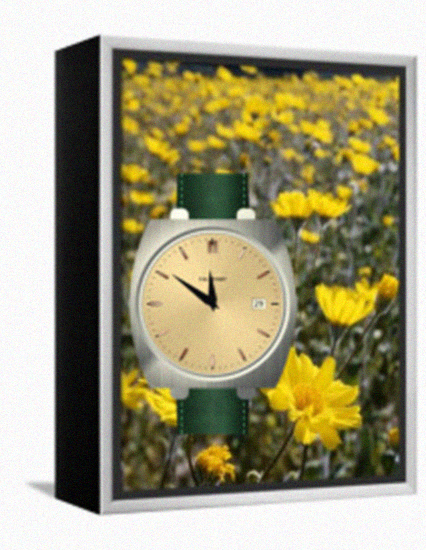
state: 11:51
